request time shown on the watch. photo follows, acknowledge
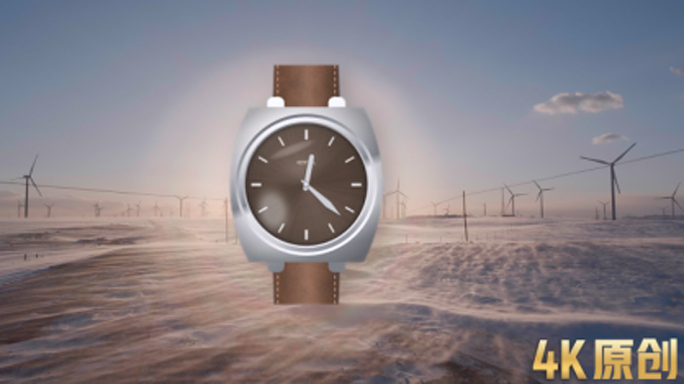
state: 12:22
